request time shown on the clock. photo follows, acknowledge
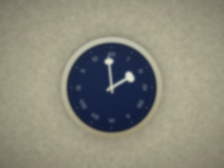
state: 1:59
